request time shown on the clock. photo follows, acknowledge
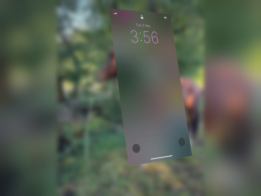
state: 3:56
